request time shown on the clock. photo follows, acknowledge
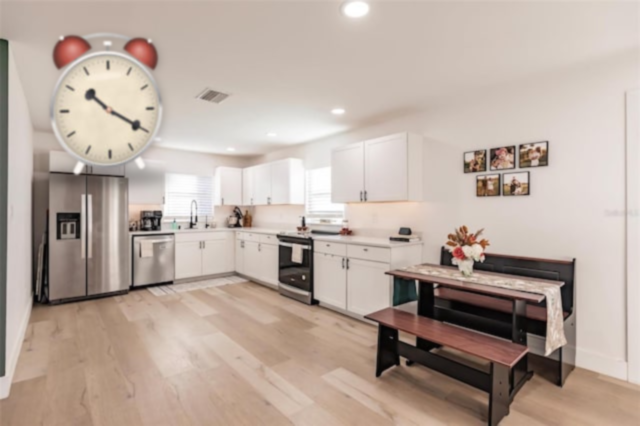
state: 10:20
